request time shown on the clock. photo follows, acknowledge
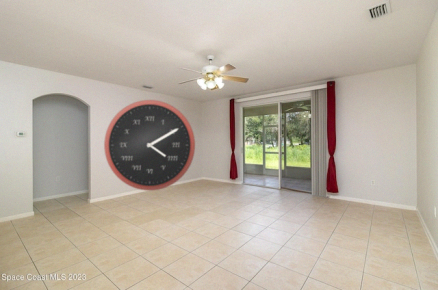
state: 4:10
